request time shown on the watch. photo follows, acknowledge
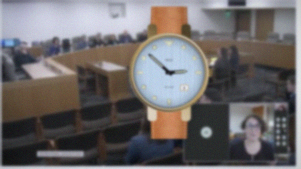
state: 2:52
